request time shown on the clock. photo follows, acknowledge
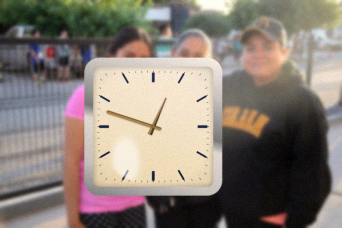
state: 12:48
